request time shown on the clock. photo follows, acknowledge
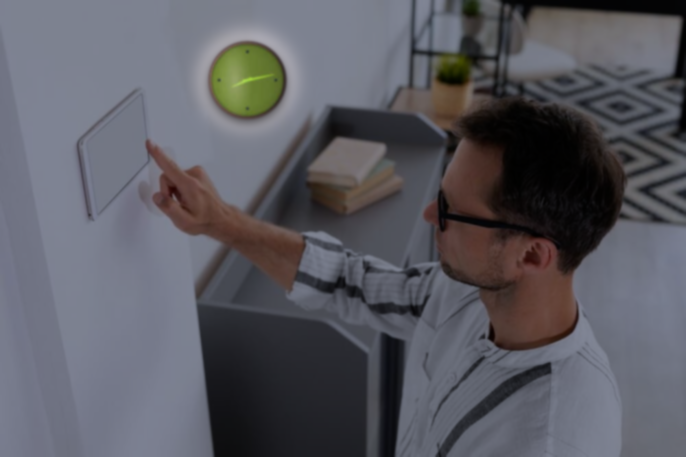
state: 8:13
